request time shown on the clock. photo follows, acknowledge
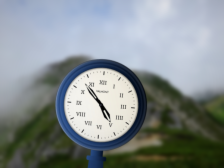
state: 4:53
